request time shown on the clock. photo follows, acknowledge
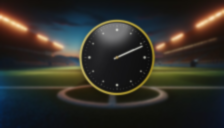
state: 2:11
